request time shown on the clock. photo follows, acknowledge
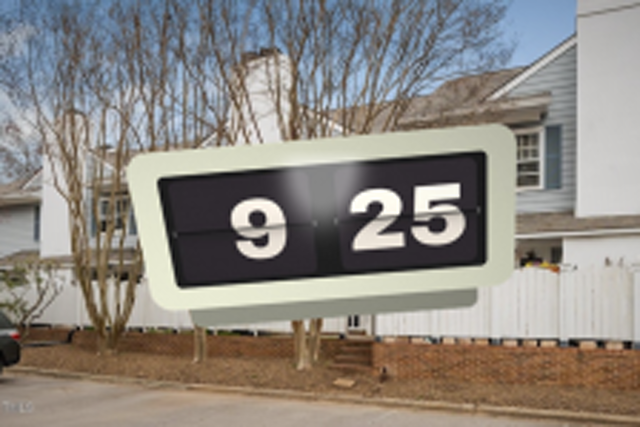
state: 9:25
